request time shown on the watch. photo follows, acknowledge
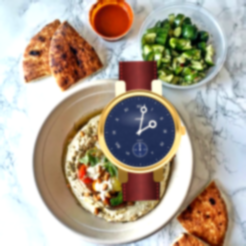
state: 2:02
